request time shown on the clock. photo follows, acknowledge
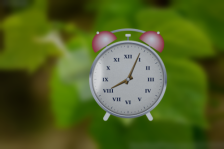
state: 8:04
